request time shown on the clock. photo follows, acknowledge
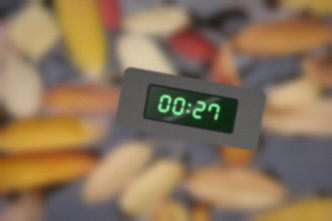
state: 0:27
